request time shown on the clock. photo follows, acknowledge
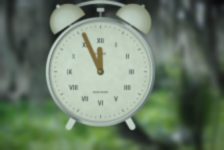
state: 11:56
